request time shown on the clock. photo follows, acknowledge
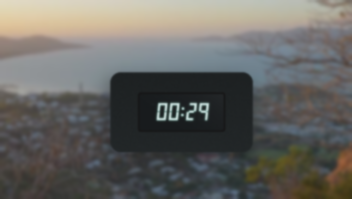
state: 0:29
